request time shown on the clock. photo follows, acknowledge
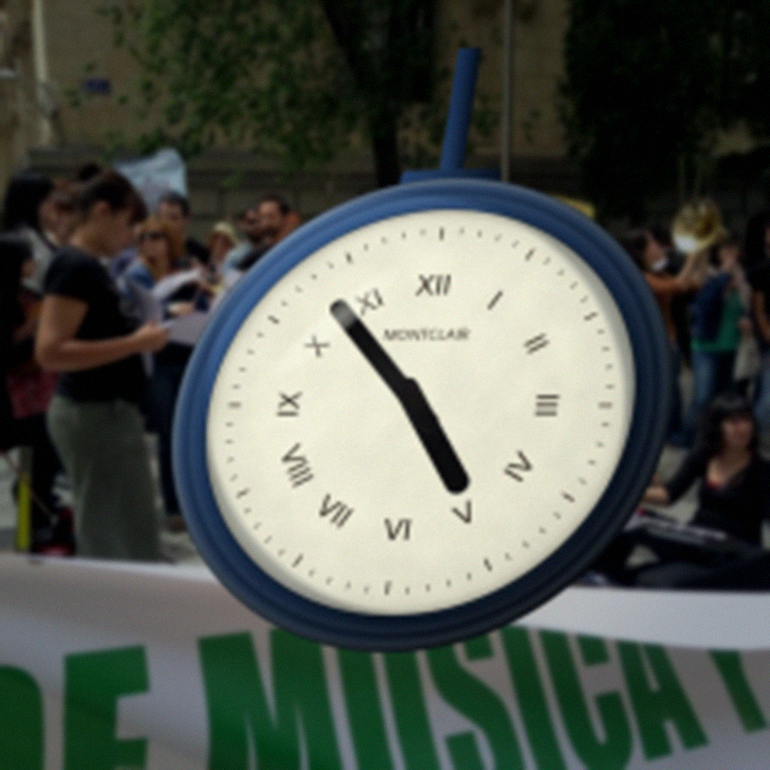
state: 4:53
